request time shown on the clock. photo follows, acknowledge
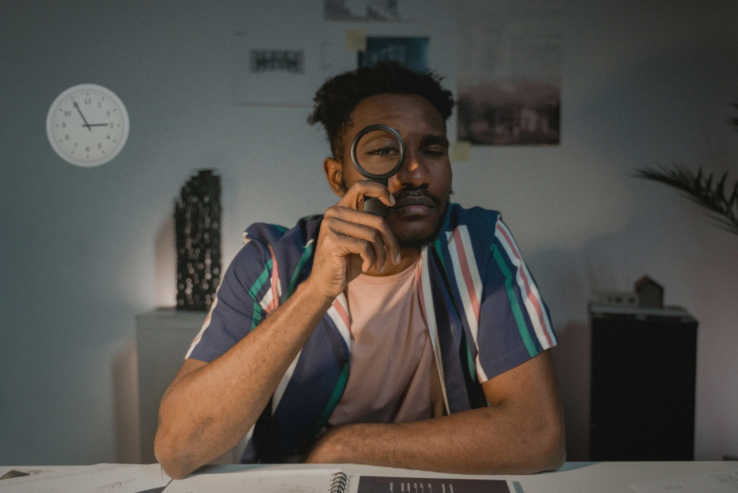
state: 2:55
